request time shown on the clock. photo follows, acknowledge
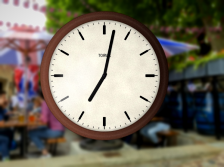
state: 7:02
